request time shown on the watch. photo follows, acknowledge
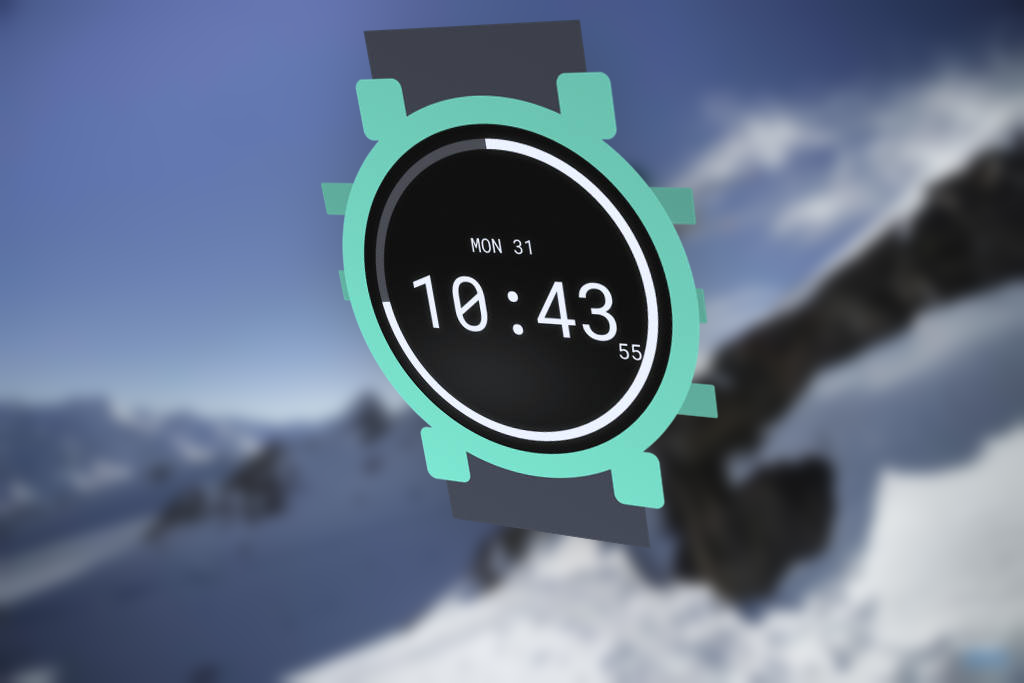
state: 10:43:55
